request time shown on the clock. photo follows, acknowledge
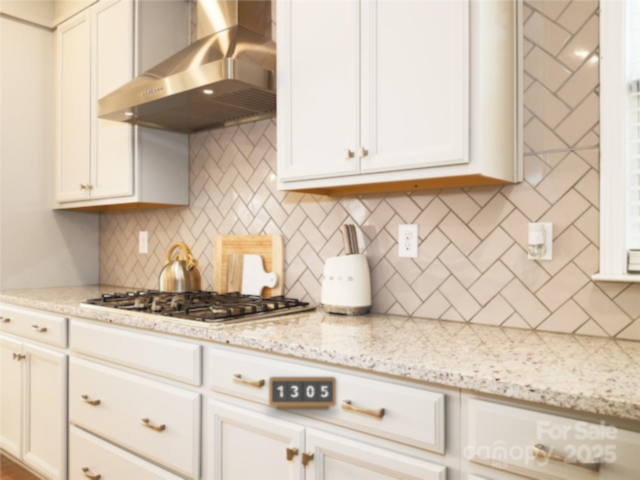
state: 13:05
